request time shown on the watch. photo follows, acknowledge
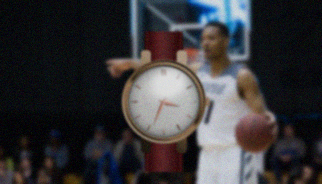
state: 3:34
